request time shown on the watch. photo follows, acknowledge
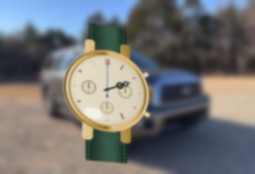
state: 2:11
